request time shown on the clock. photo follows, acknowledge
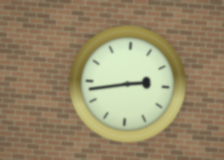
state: 2:43
